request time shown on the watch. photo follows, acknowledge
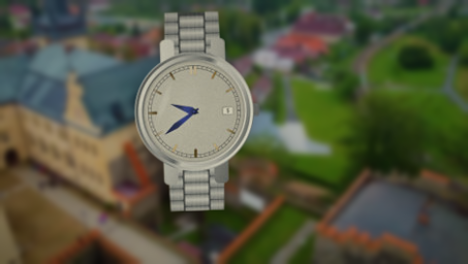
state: 9:39
